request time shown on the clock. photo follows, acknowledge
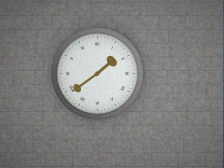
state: 1:39
